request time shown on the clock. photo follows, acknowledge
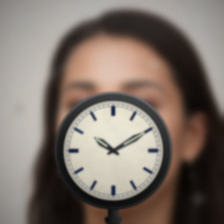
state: 10:10
